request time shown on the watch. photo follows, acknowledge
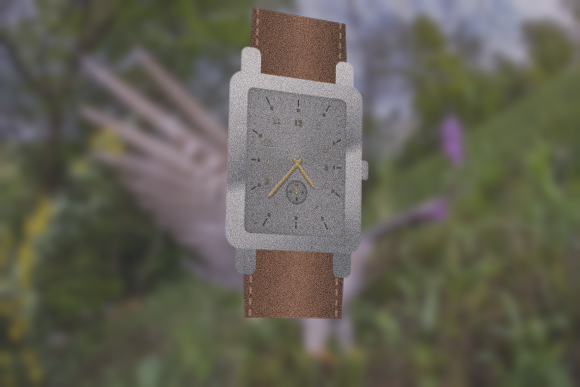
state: 4:37
